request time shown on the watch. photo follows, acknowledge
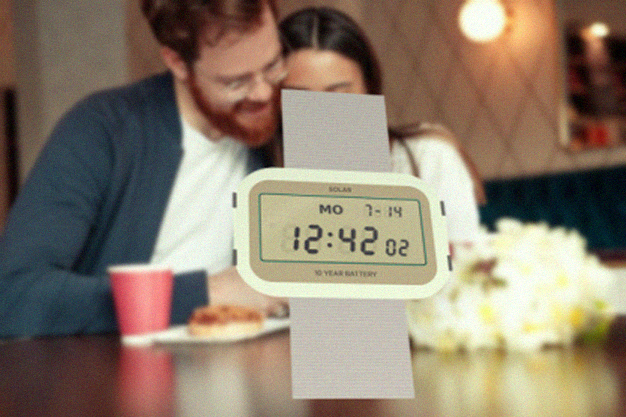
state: 12:42:02
